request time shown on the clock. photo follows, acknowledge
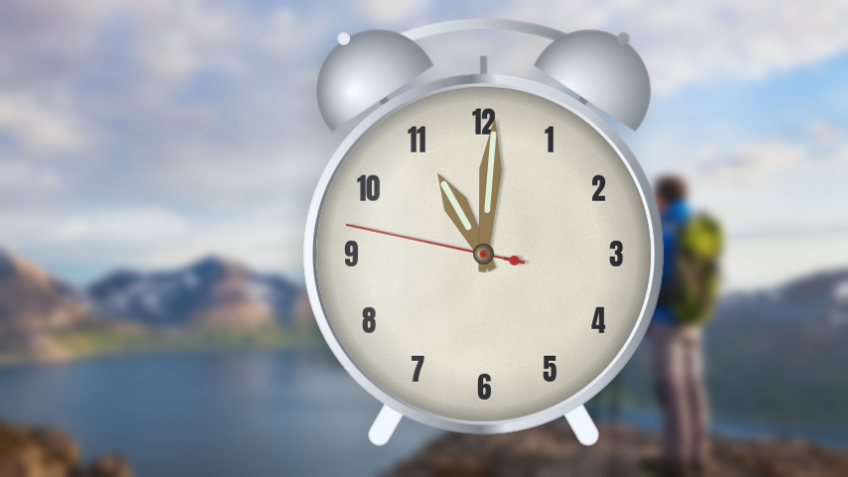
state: 11:00:47
